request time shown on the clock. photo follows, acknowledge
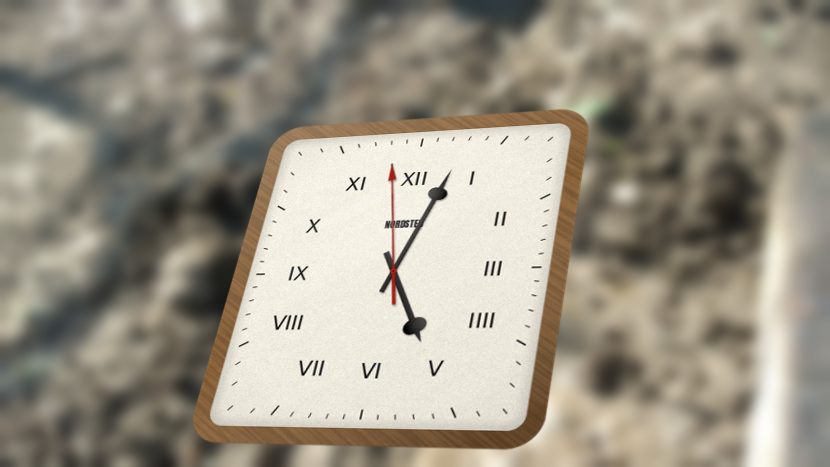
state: 5:02:58
